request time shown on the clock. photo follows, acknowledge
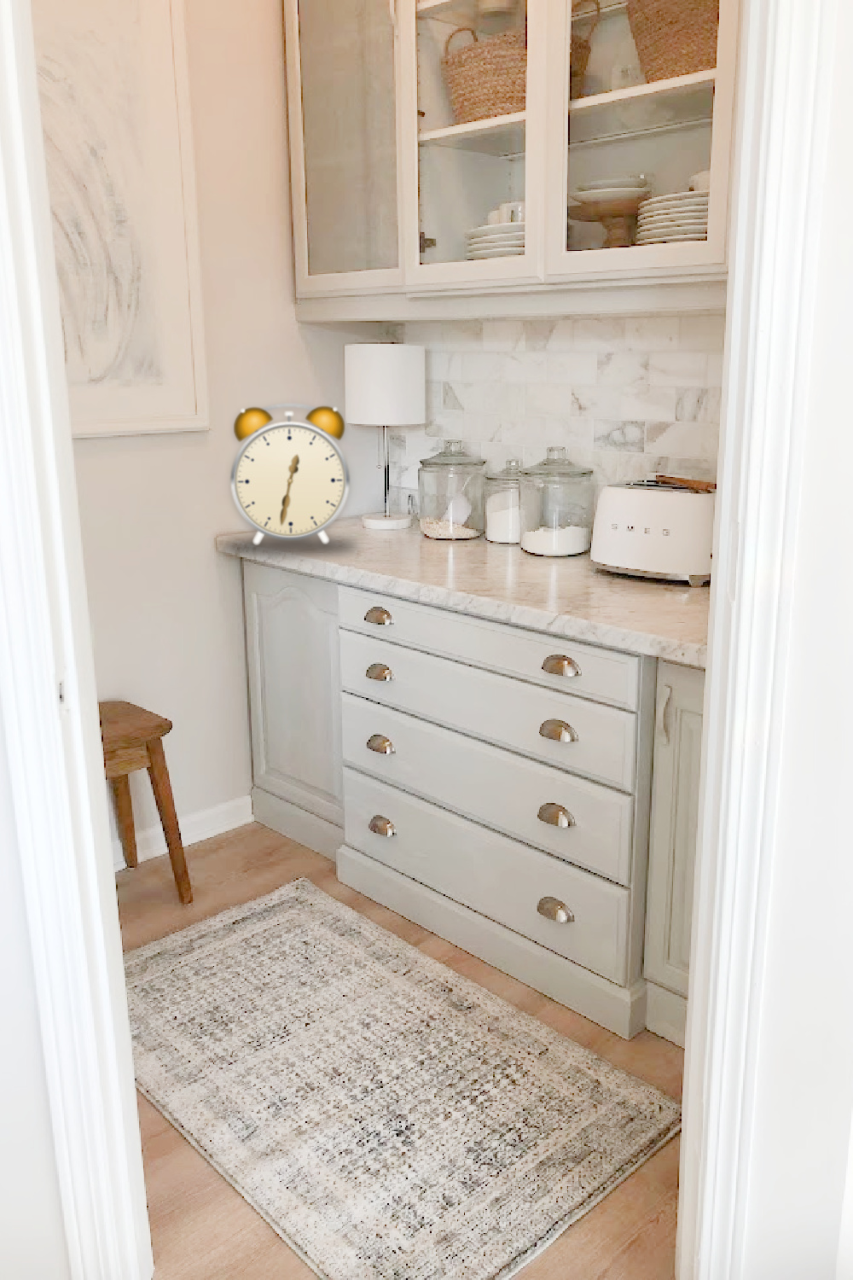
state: 12:32
